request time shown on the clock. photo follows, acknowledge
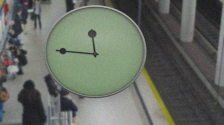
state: 11:46
